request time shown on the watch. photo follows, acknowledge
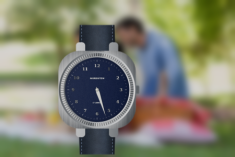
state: 5:27
